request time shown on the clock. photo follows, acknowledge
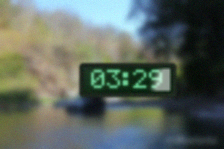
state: 3:29
